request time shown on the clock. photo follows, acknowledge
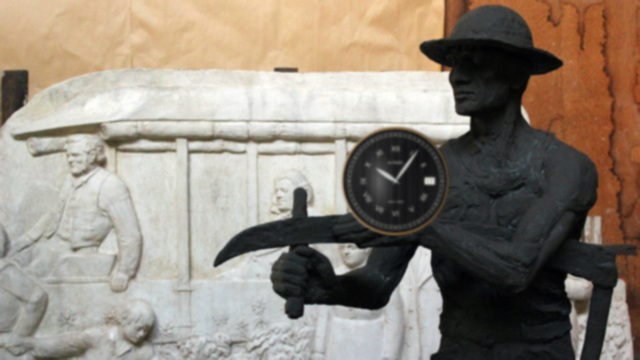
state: 10:06
